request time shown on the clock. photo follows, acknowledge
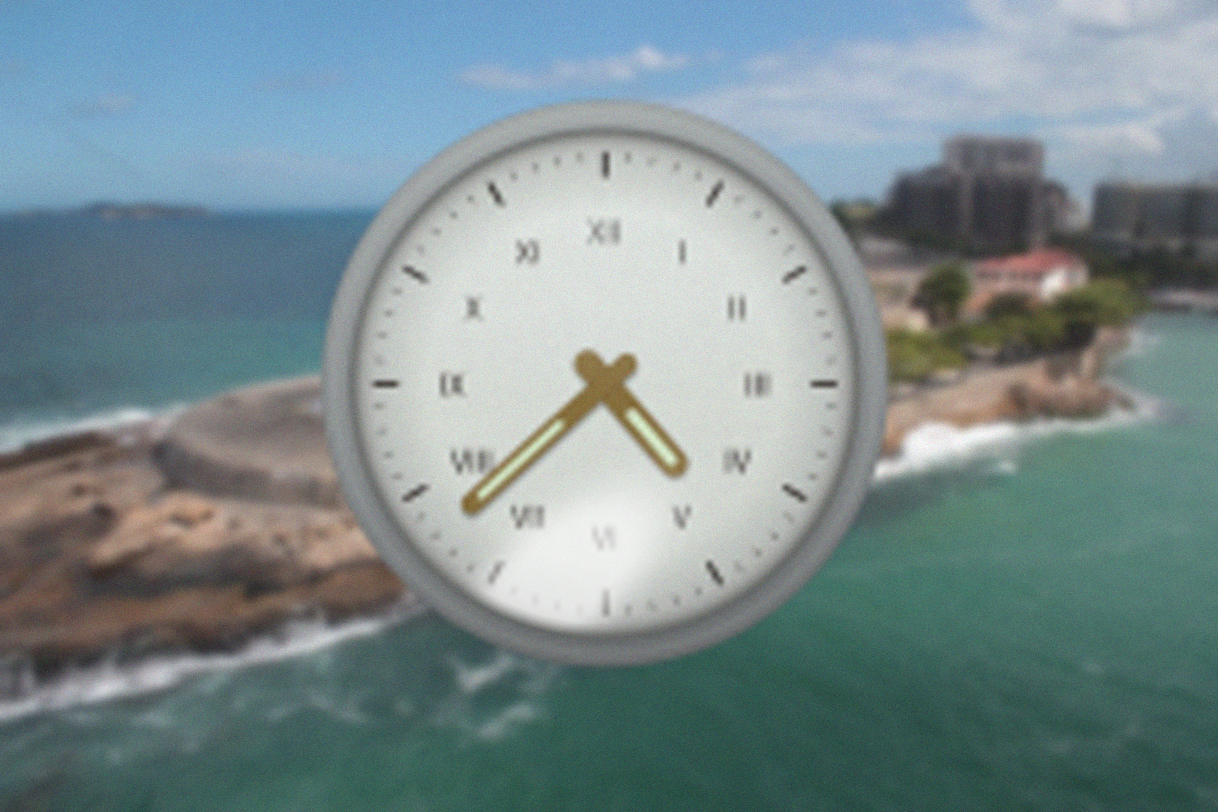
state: 4:38
